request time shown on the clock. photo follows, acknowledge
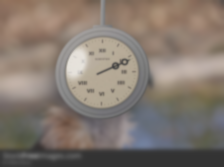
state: 2:11
